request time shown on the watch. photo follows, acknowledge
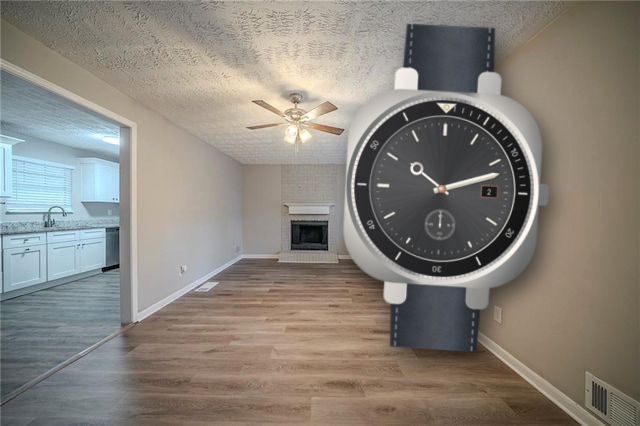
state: 10:12
